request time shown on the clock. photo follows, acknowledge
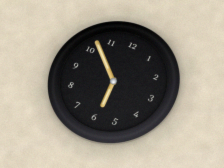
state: 5:52
